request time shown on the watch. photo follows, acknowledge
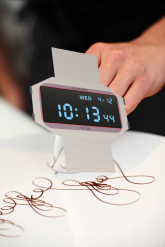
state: 10:13:44
